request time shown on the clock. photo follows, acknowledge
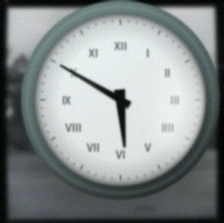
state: 5:50
